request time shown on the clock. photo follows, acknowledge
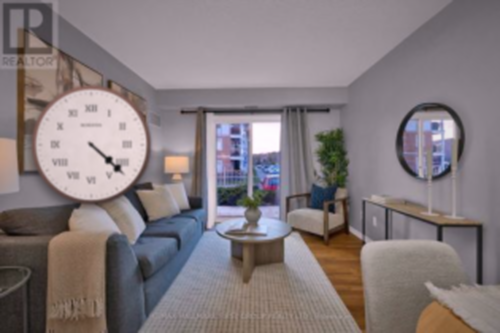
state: 4:22
